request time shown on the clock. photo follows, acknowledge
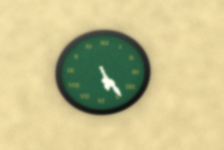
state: 5:24
